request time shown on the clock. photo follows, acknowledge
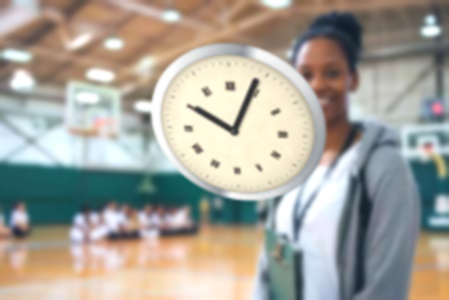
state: 10:04
